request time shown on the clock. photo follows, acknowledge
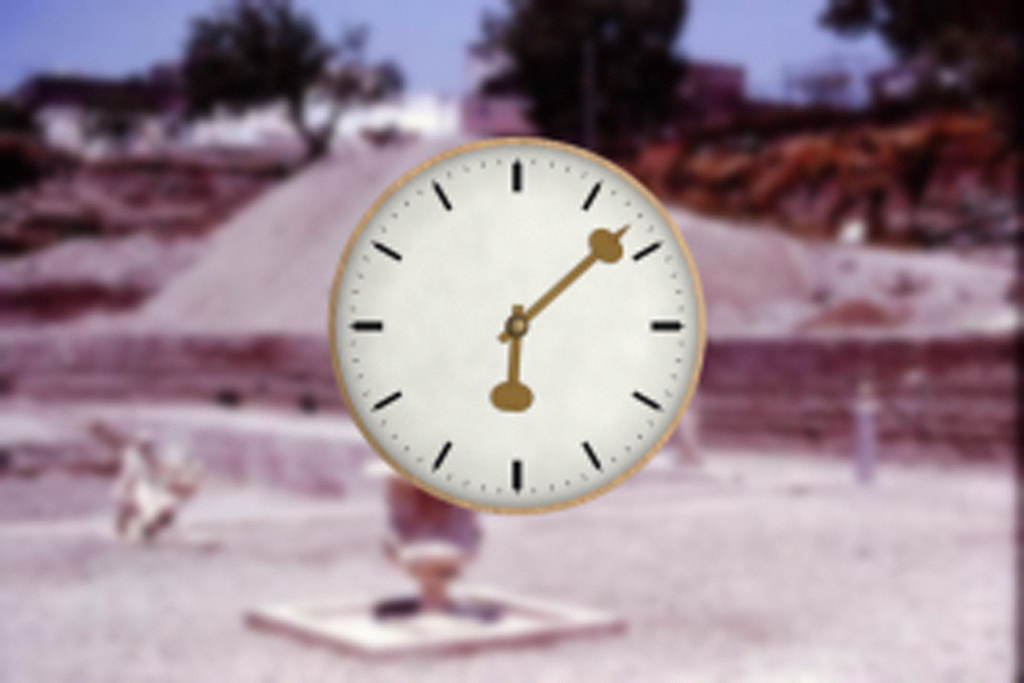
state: 6:08
